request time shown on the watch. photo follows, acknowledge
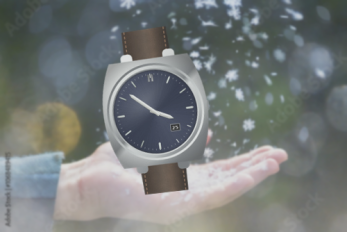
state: 3:52
